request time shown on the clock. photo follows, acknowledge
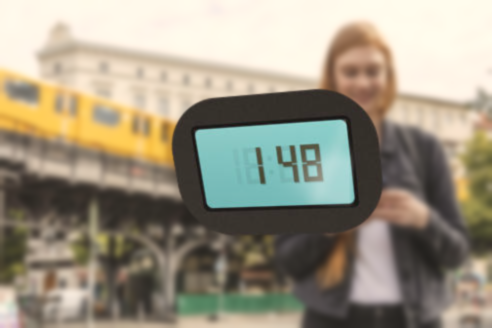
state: 1:48
